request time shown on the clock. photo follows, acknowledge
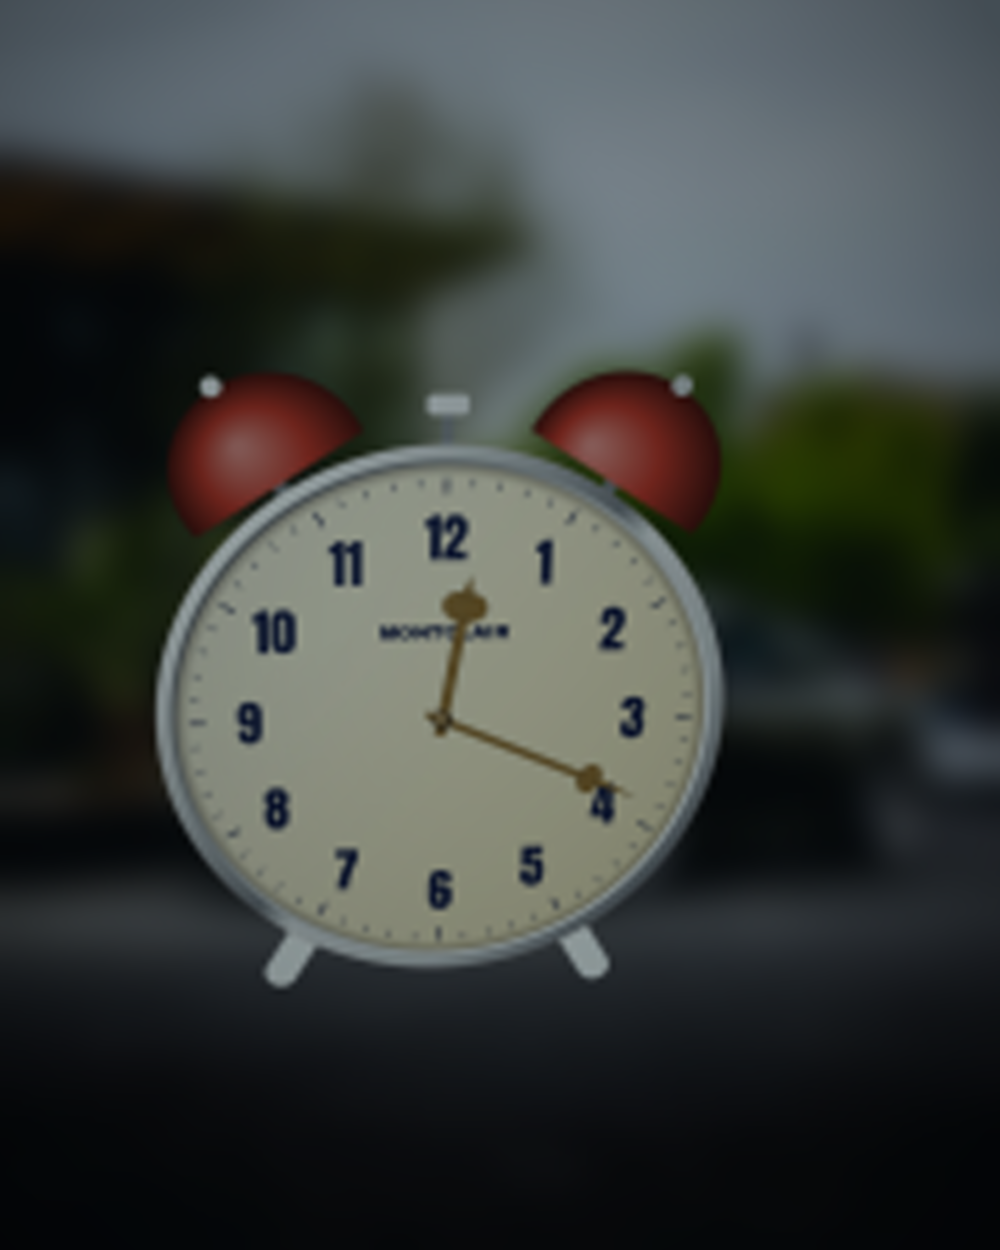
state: 12:19
